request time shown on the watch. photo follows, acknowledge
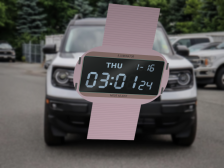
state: 3:01:24
